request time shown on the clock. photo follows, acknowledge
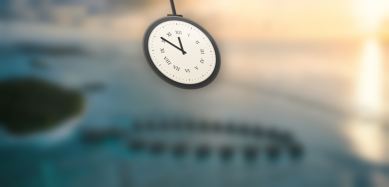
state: 11:51
